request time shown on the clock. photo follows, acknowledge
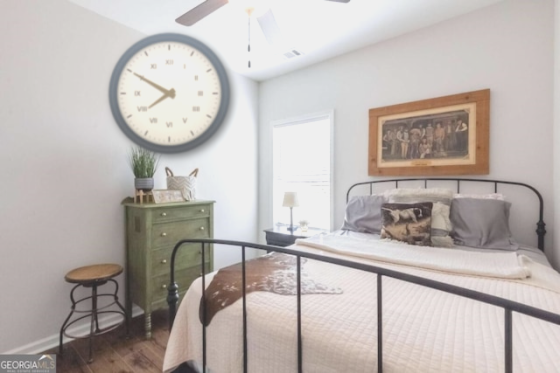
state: 7:50
